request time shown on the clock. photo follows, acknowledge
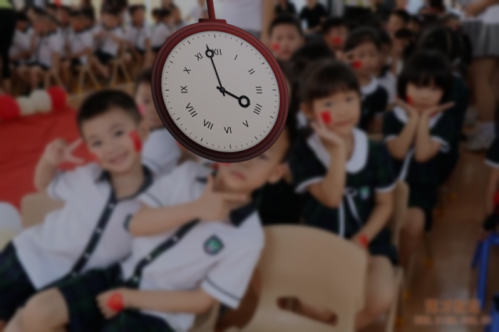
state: 3:58
